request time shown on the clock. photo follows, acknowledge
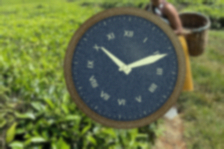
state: 10:11
